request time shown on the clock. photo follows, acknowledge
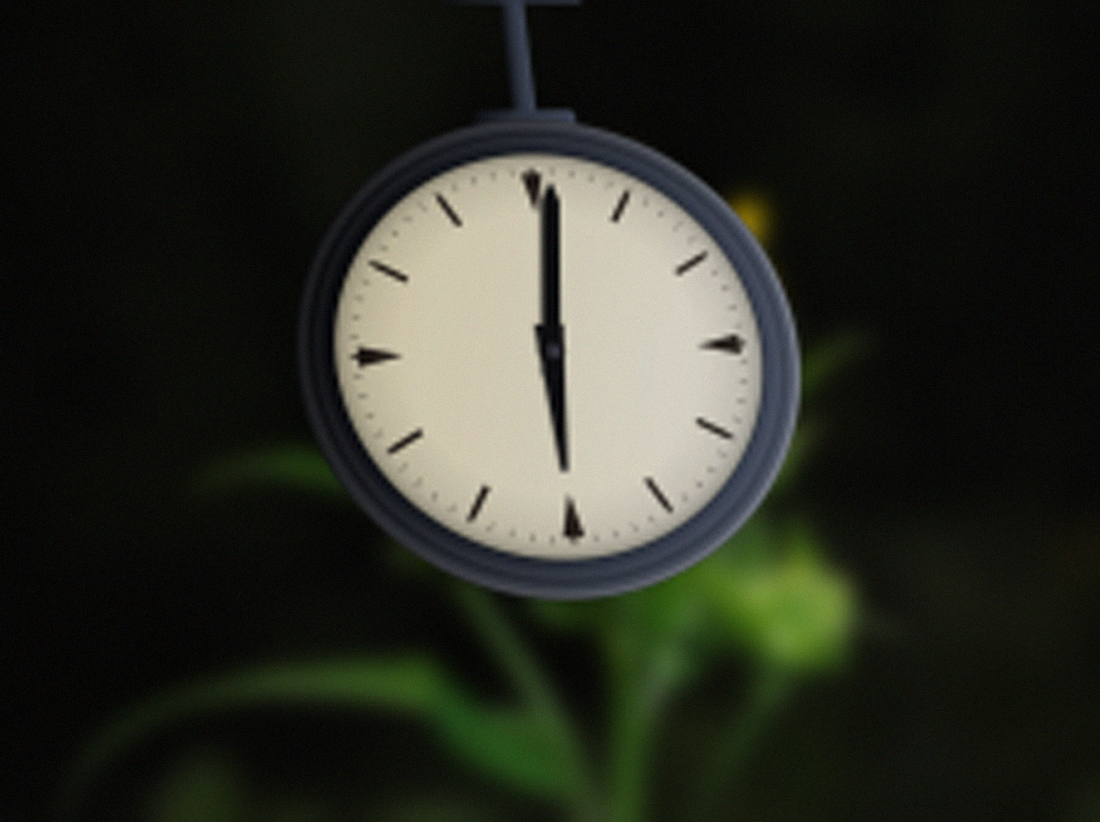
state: 6:01
